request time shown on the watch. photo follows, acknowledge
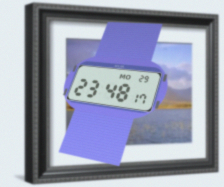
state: 23:48:17
